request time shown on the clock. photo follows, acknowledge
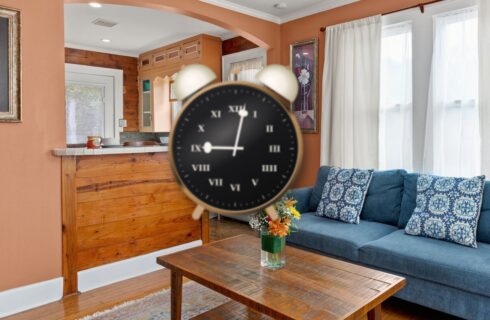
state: 9:02
